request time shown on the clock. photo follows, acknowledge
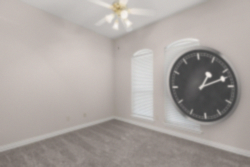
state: 1:12
